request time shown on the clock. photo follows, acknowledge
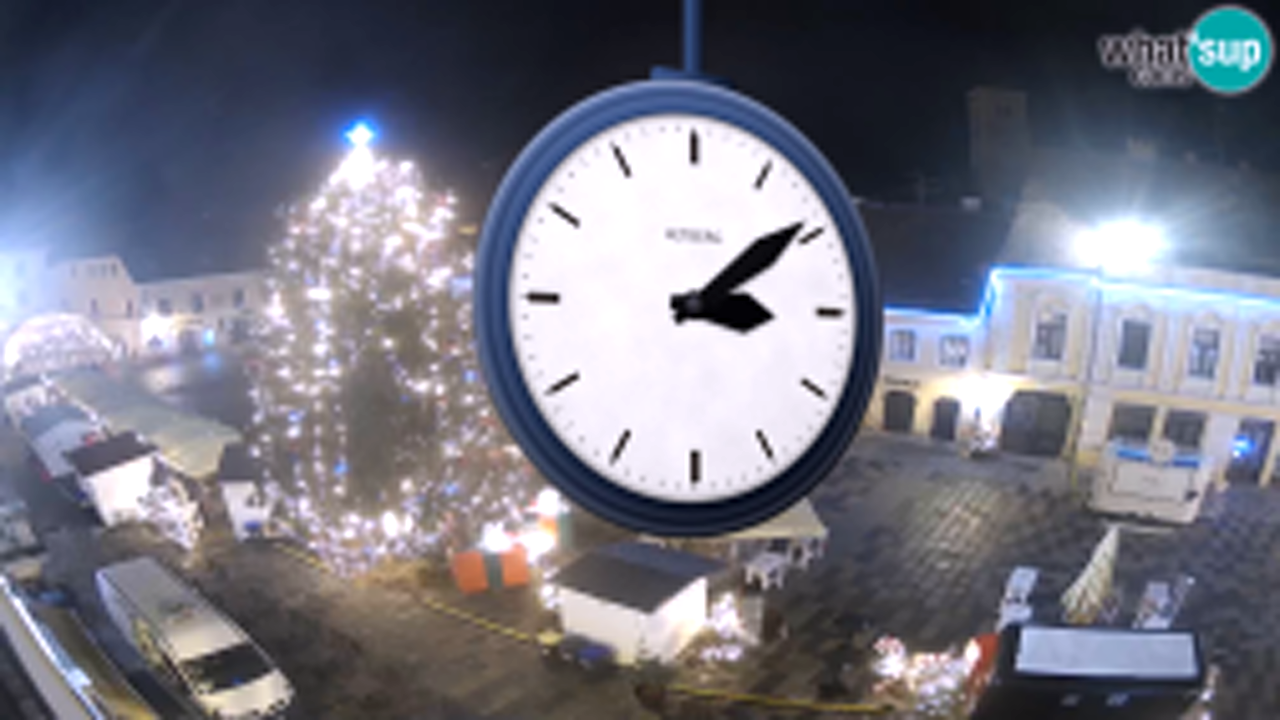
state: 3:09
